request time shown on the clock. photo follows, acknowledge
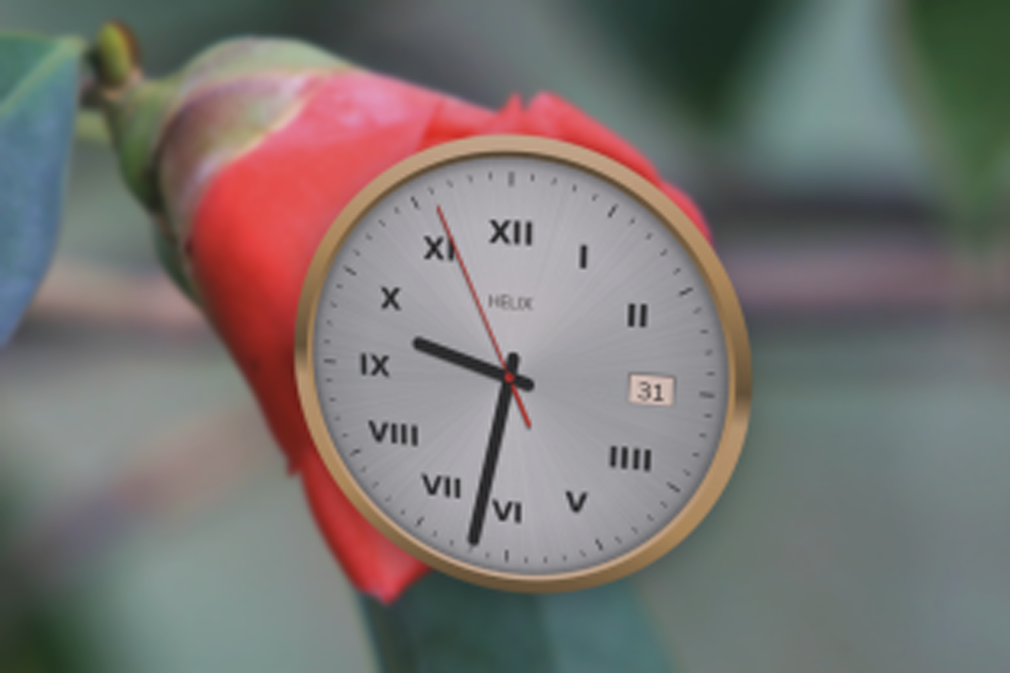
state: 9:31:56
